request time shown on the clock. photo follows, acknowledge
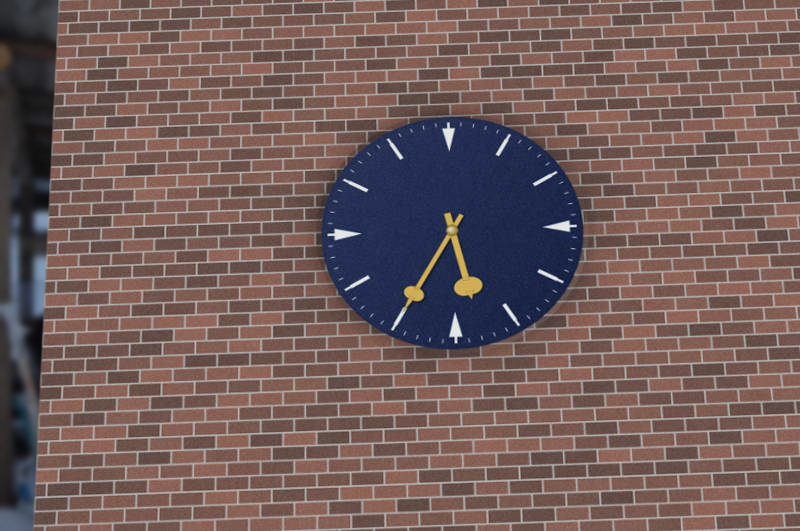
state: 5:35
